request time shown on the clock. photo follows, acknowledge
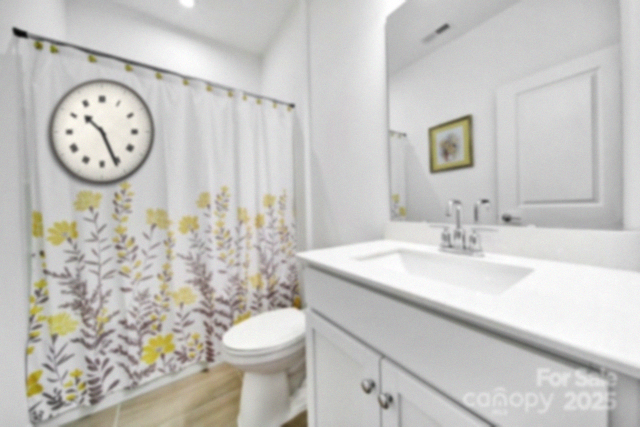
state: 10:26
